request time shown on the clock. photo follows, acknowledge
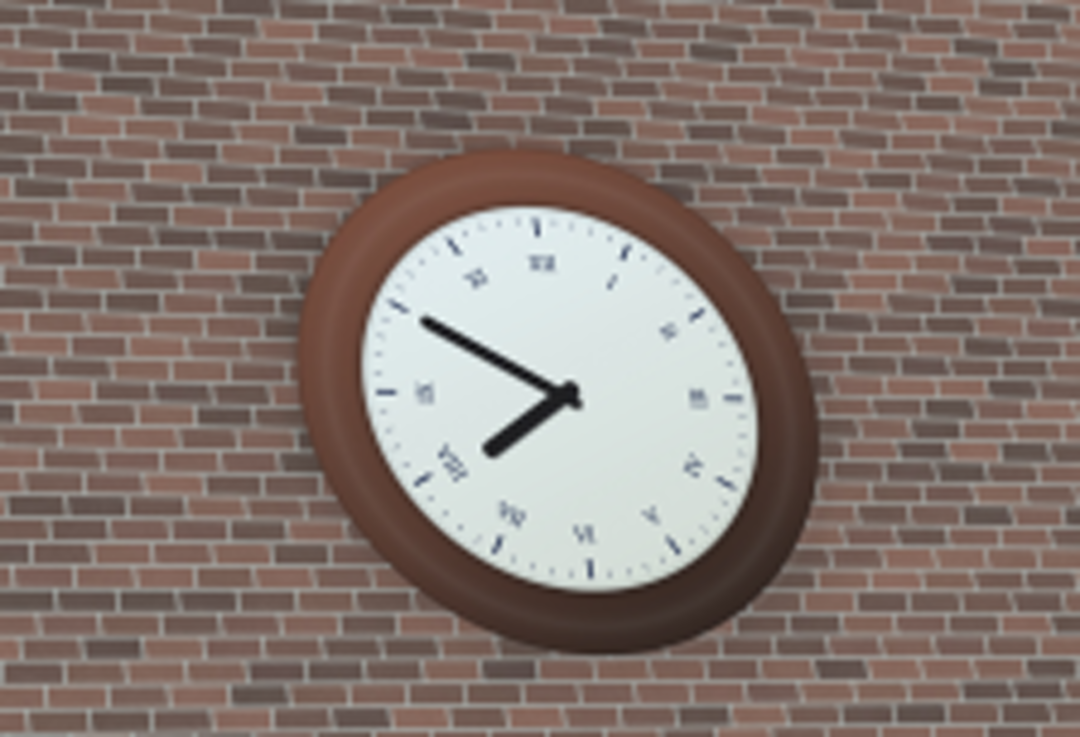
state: 7:50
